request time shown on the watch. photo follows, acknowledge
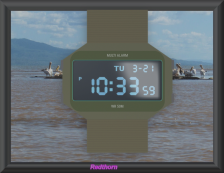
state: 10:33:59
